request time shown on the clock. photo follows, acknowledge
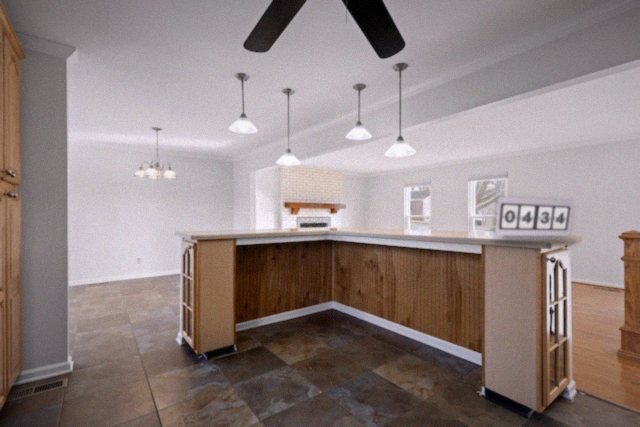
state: 4:34
